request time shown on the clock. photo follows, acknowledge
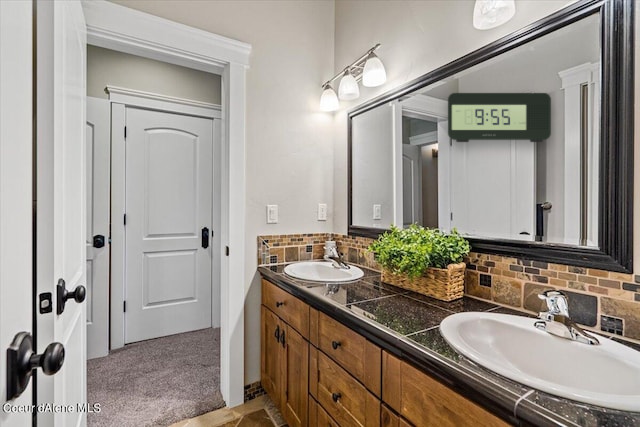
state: 9:55
